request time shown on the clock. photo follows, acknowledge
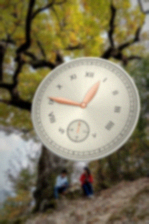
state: 12:46
